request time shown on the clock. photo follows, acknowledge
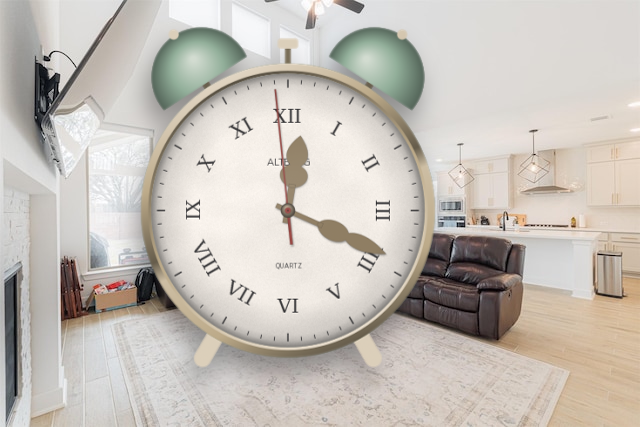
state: 12:18:59
